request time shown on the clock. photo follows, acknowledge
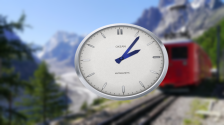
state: 2:06
